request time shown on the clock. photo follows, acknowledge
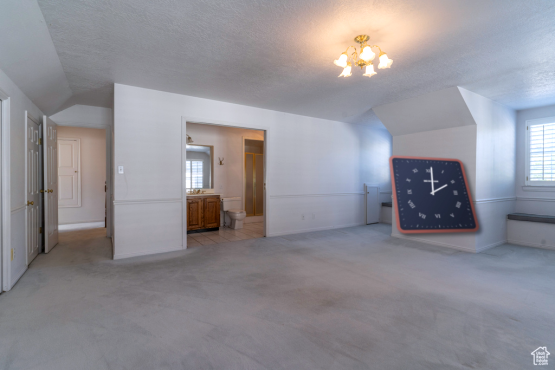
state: 2:01
